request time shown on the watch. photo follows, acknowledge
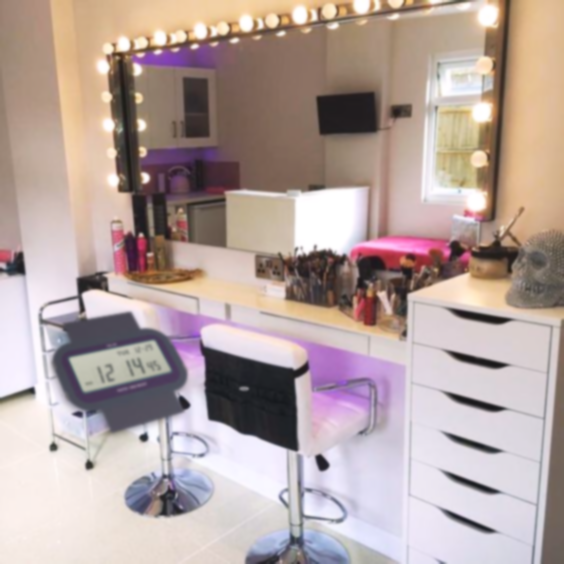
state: 12:14
